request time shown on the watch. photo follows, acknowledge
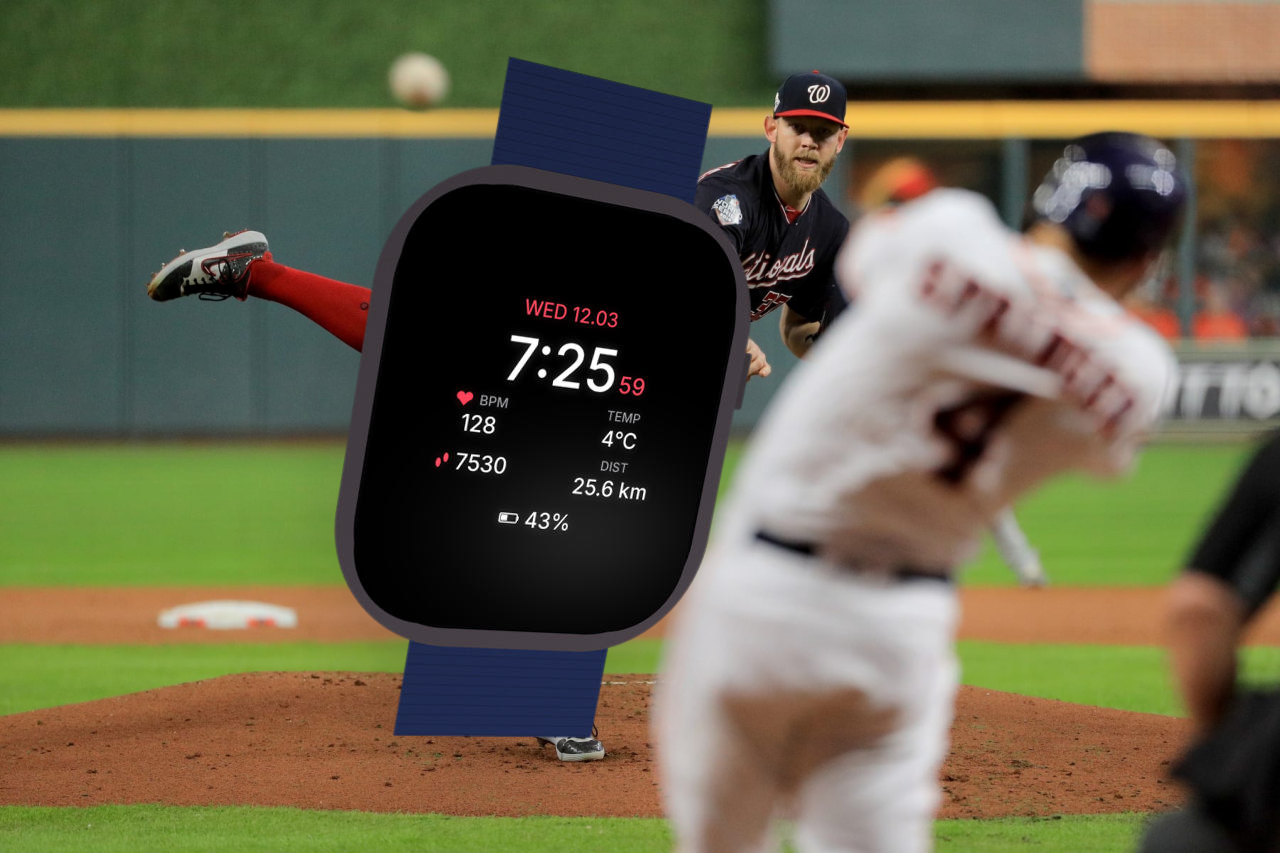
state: 7:25:59
